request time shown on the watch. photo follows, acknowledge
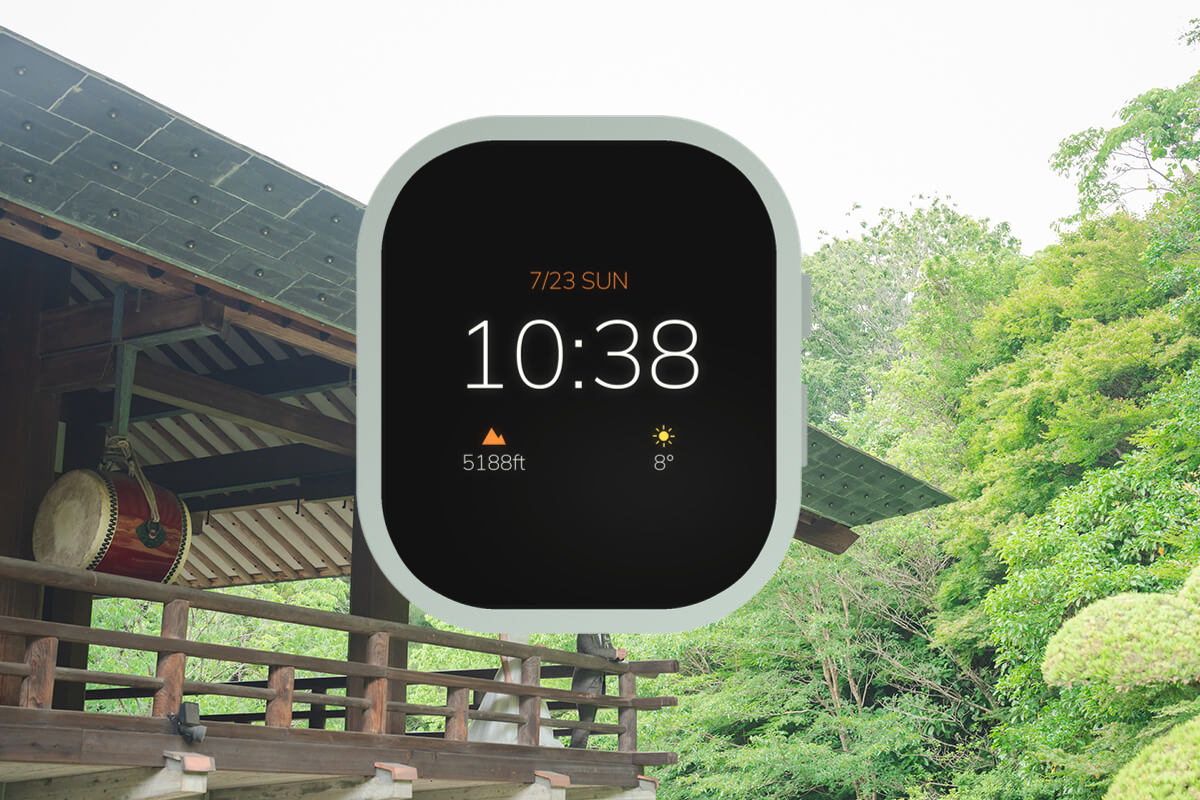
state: 10:38
